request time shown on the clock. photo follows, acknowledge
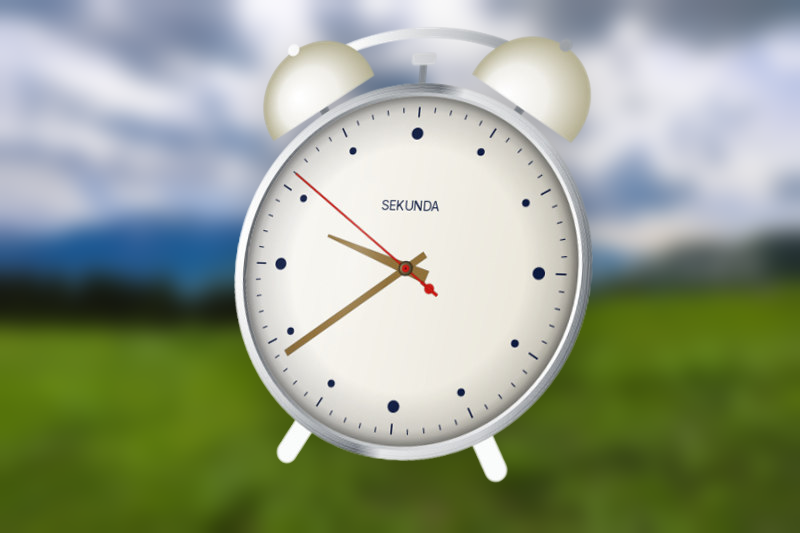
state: 9:38:51
